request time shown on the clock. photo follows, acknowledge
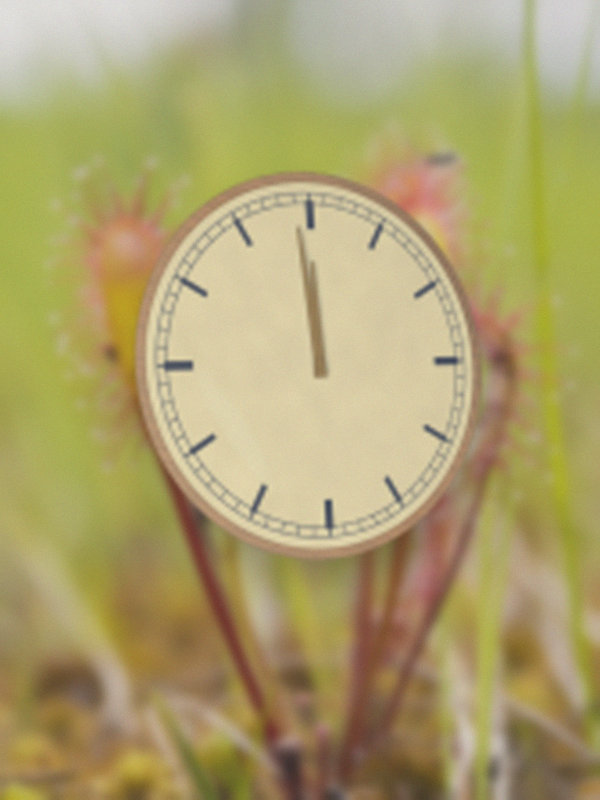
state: 11:59
